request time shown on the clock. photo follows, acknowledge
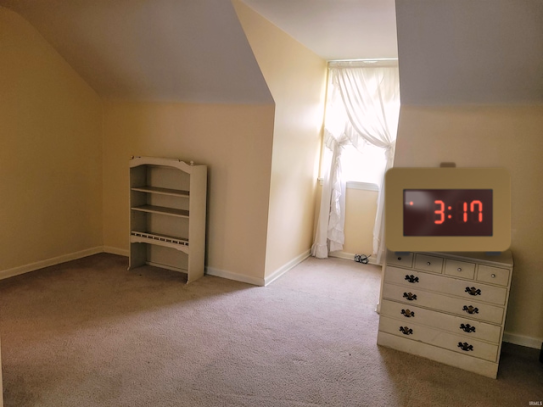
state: 3:17
